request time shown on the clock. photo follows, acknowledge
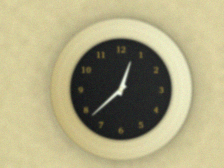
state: 12:38
